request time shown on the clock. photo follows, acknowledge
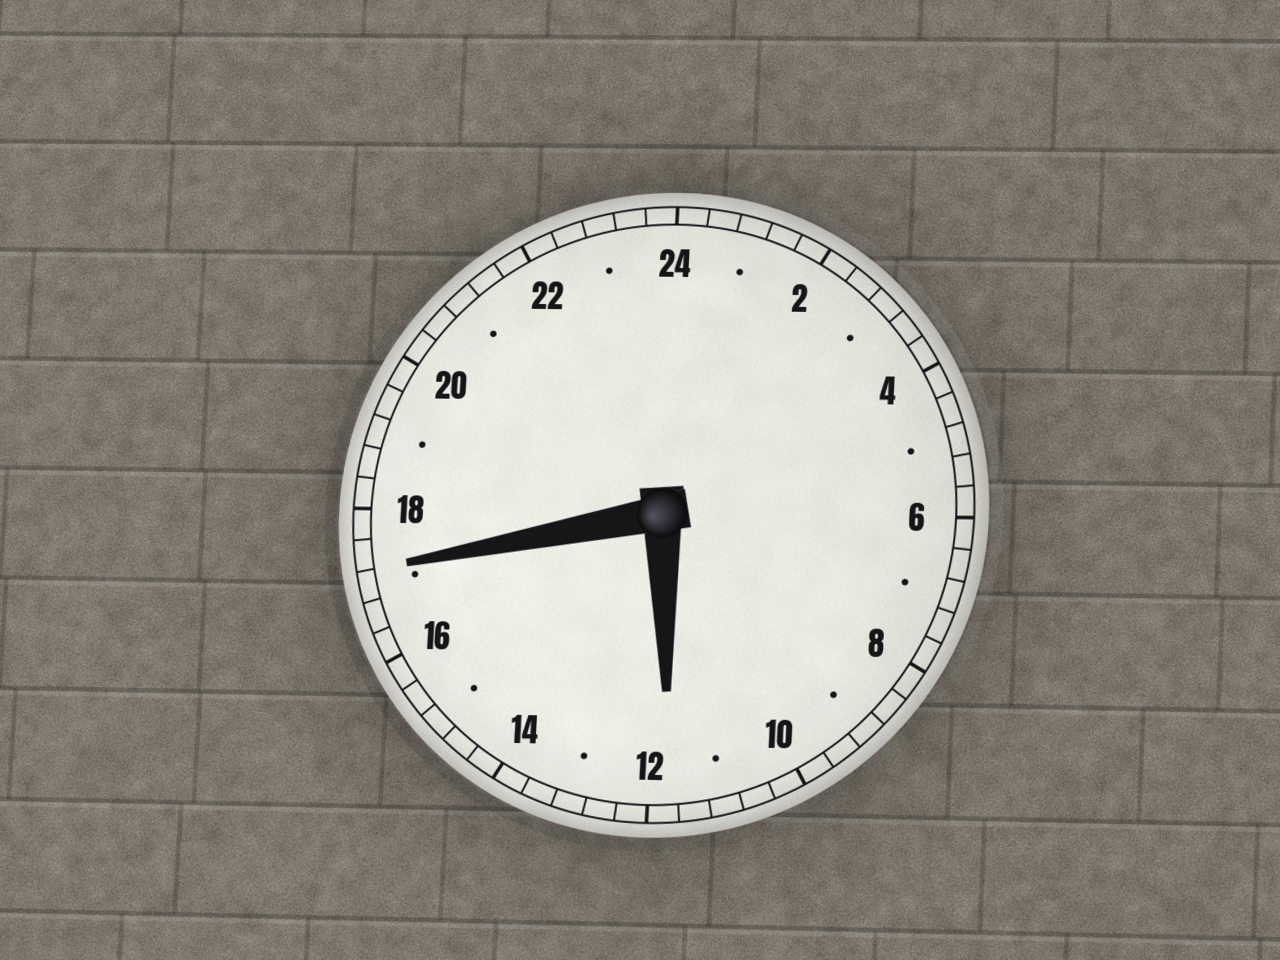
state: 11:43
